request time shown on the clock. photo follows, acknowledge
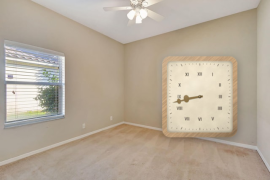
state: 8:43
